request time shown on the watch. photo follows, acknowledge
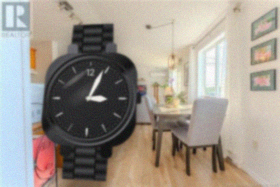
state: 3:04
